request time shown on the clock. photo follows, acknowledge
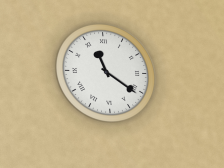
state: 11:21
